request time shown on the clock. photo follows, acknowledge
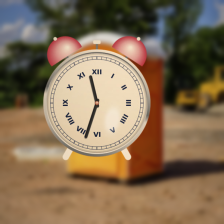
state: 11:33
